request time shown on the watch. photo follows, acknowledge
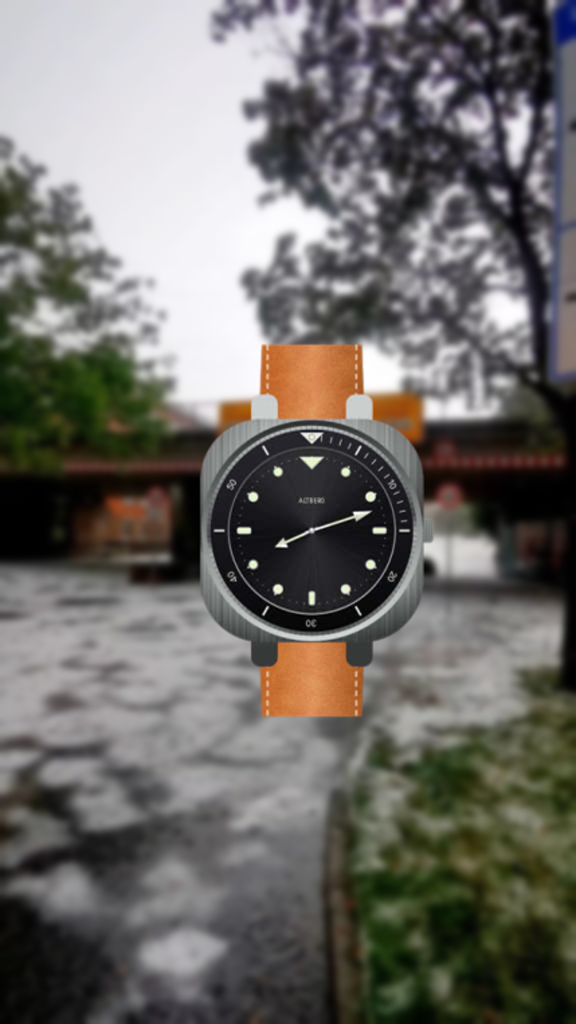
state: 8:12
